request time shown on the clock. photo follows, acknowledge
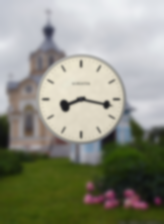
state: 8:17
